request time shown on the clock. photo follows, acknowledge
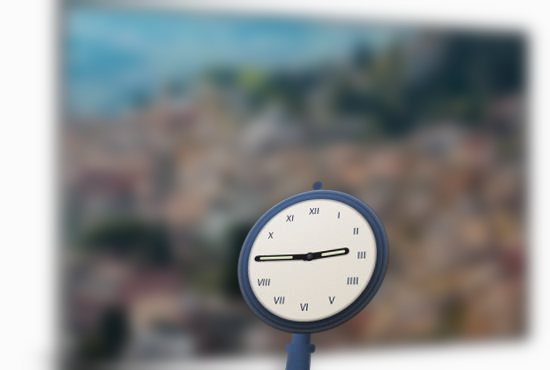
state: 2:45
